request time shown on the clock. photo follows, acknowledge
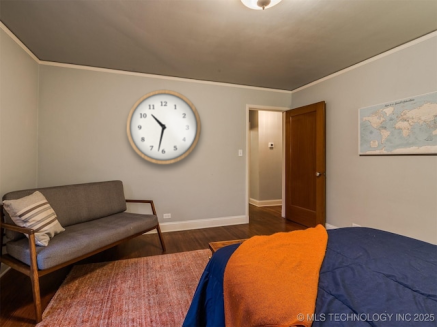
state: 10:32
